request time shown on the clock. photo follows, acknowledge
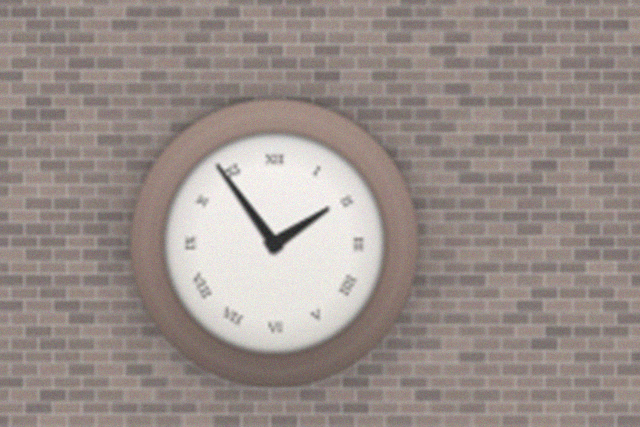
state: 1:54
